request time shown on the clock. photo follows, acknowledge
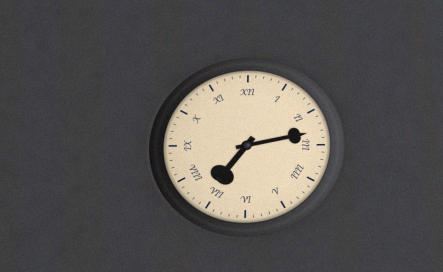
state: 7:13
